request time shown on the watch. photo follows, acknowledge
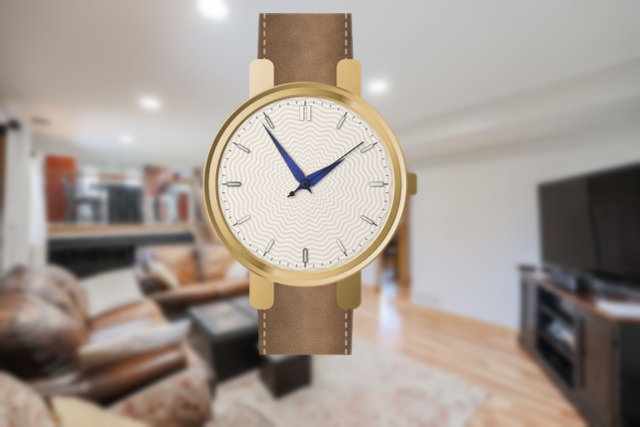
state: 1:54:09
